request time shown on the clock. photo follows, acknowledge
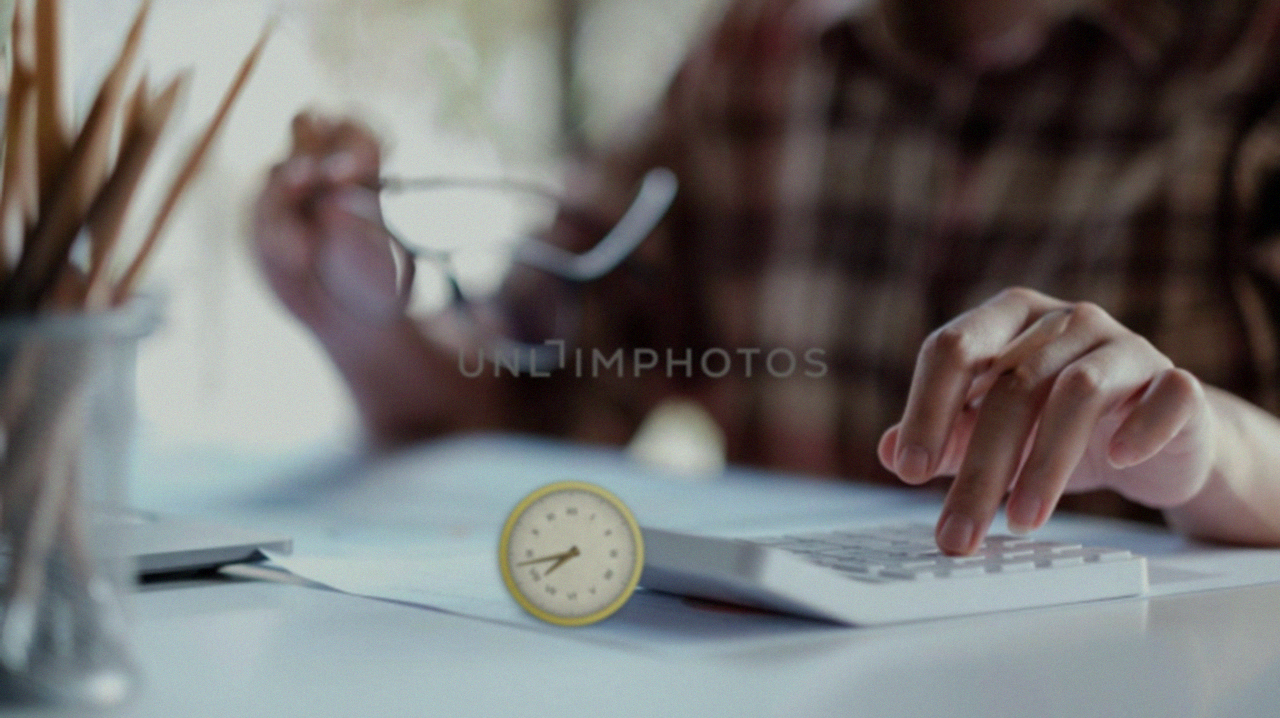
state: 7:43
